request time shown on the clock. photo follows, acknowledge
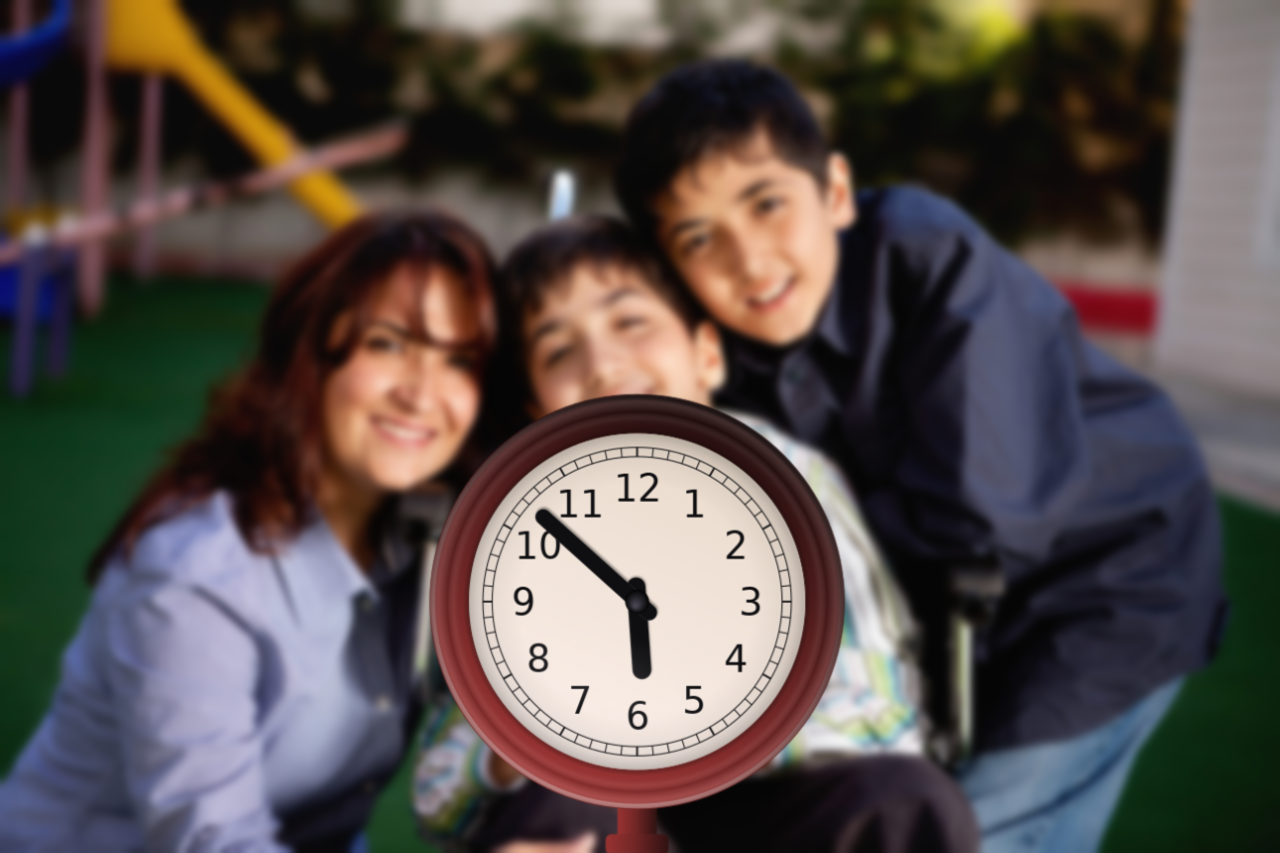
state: 5:52
